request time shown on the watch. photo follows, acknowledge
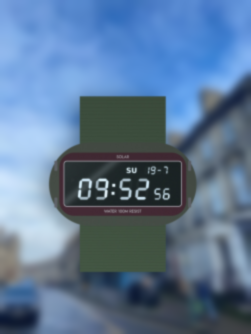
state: 9:52:56
